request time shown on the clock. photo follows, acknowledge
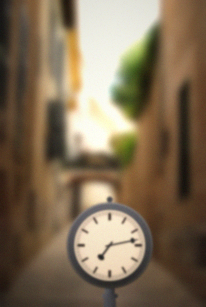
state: 7:13
